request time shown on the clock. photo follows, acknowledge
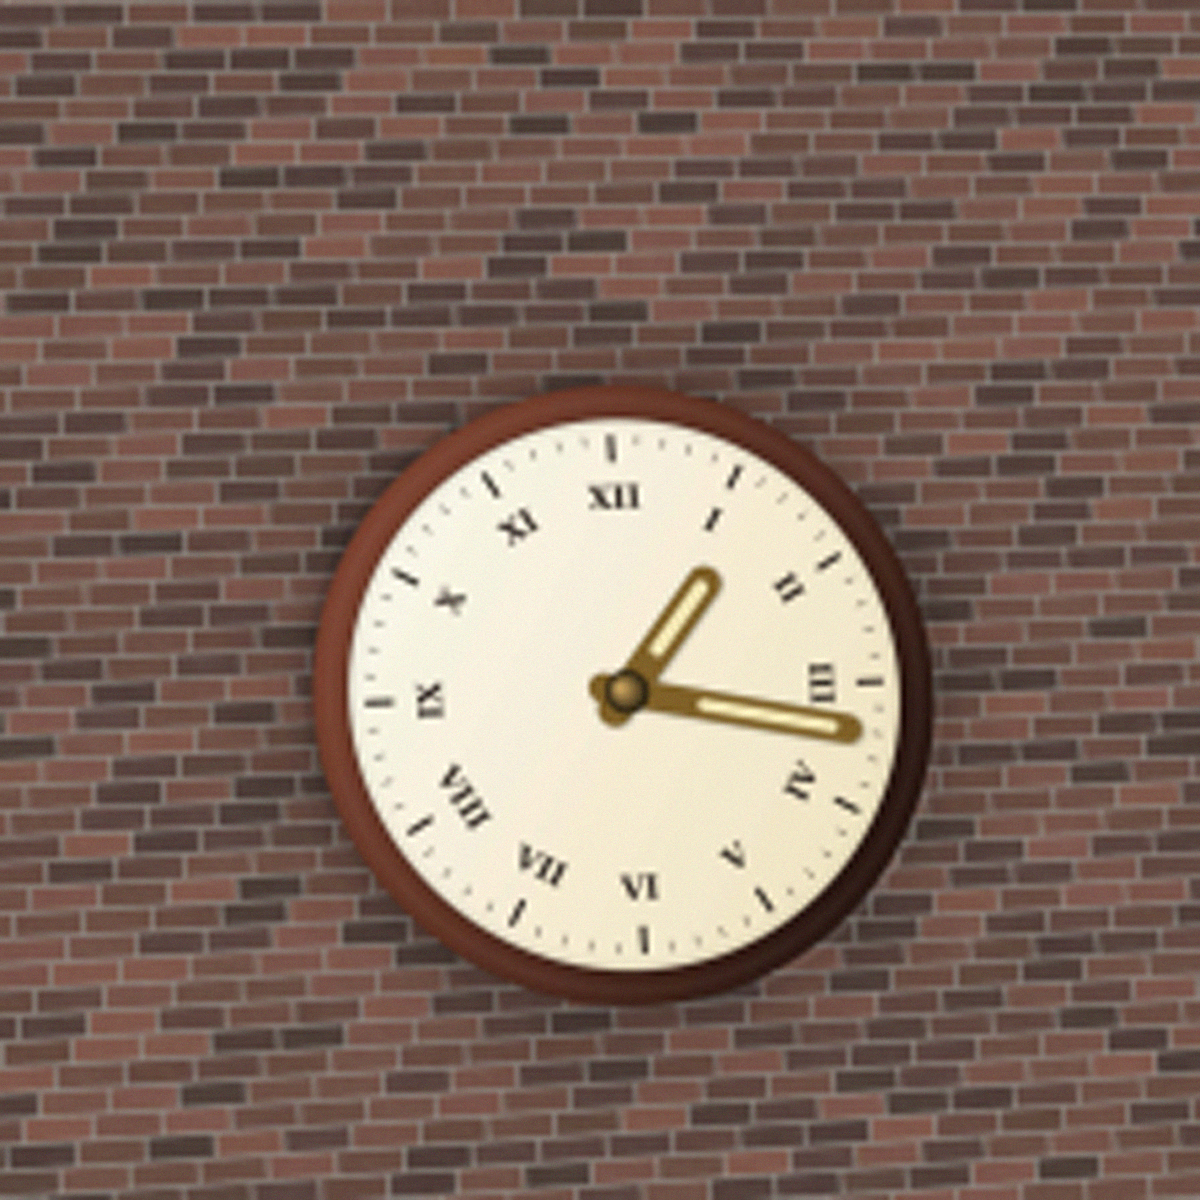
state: 1:17
